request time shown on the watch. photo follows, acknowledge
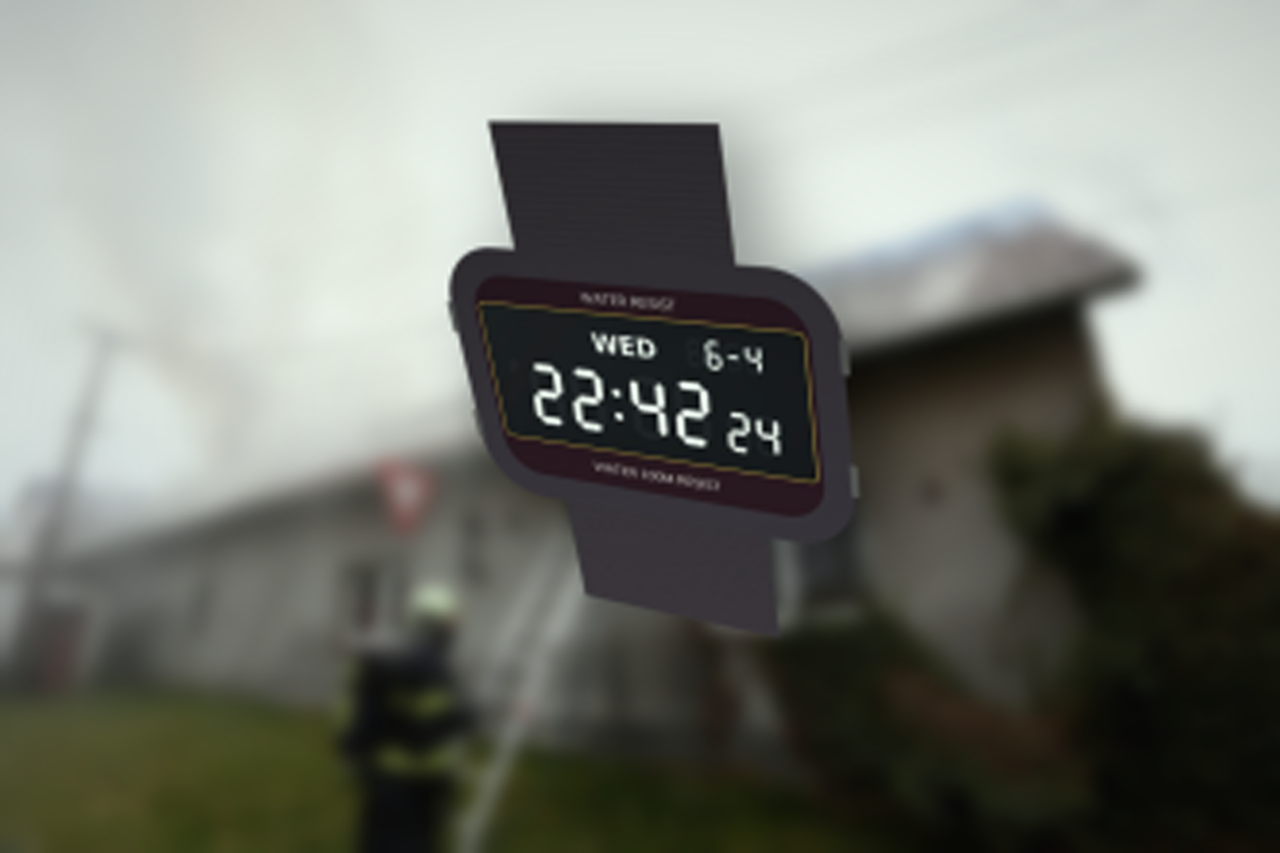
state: 22:42:24
